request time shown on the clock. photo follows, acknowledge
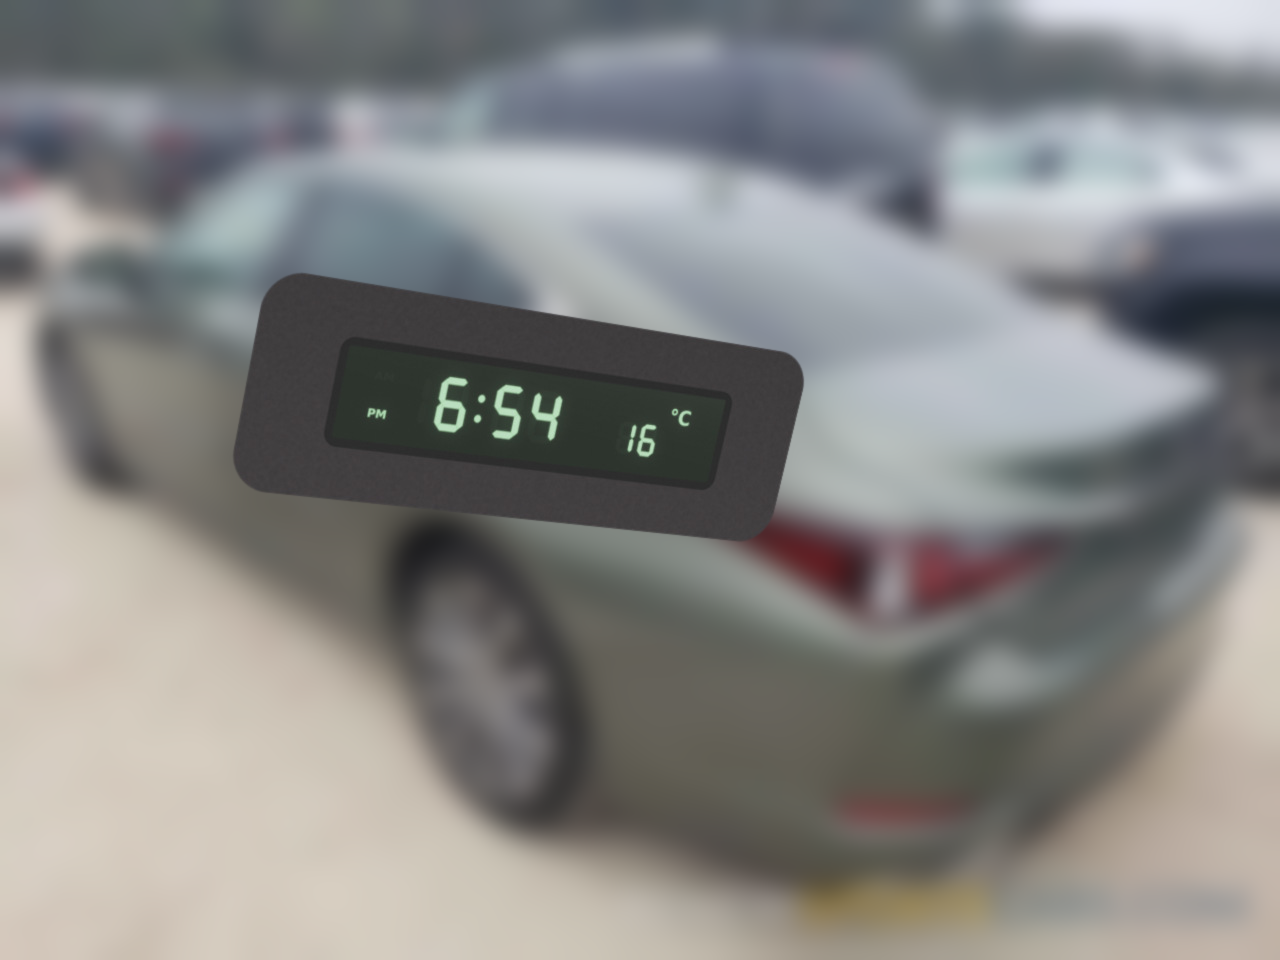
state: 6:54
